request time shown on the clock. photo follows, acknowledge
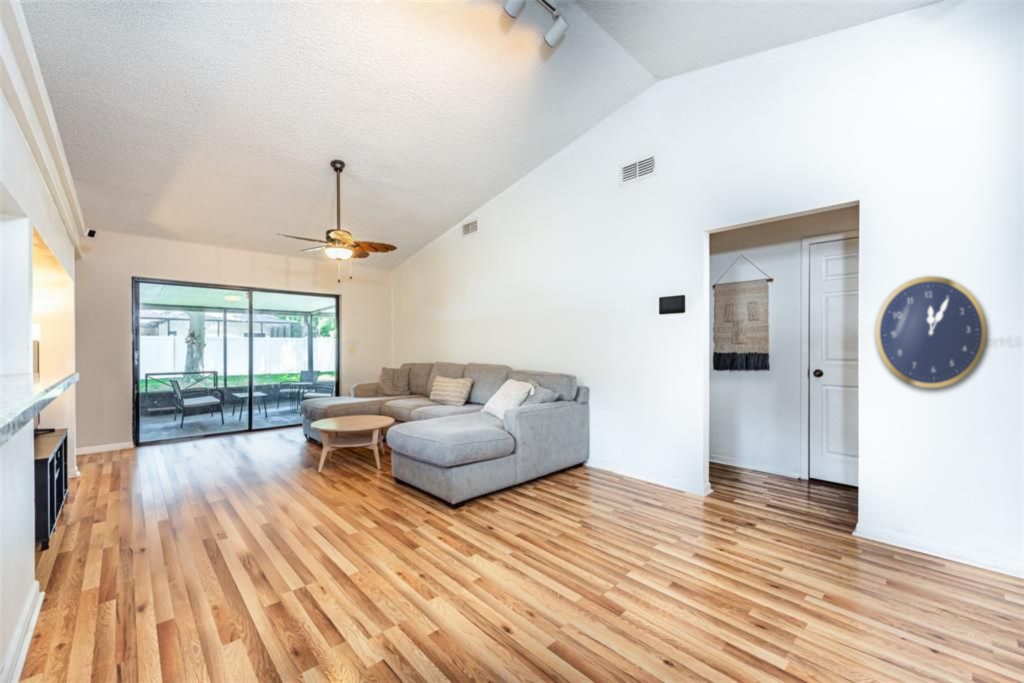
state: 12:05
